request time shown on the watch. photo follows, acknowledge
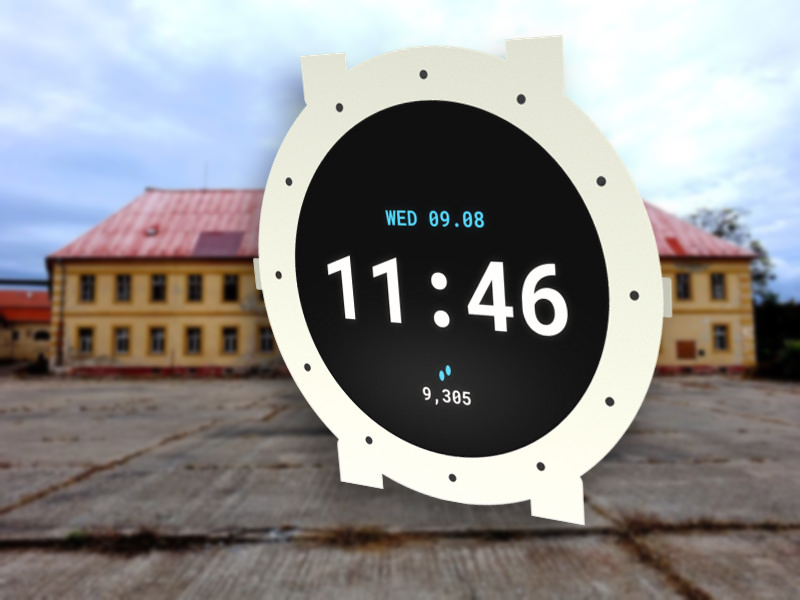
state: 11:46
